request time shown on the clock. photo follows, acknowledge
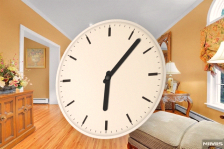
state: 6:07
